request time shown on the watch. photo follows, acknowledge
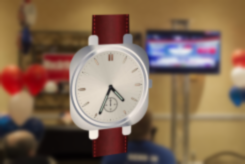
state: 4:34
